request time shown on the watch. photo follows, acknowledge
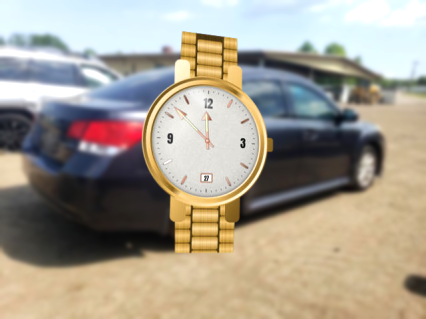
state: 11:52
